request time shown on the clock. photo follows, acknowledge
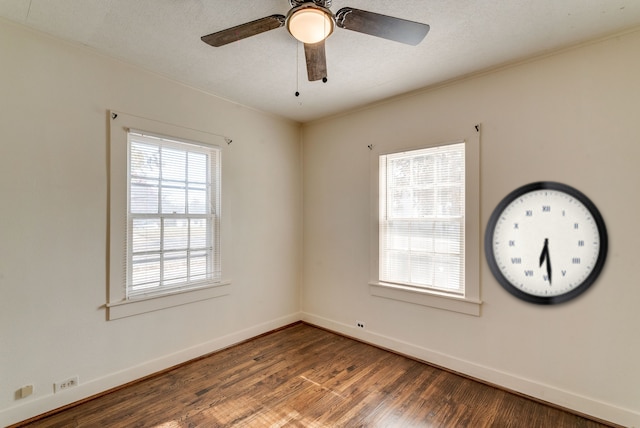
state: 6:29
